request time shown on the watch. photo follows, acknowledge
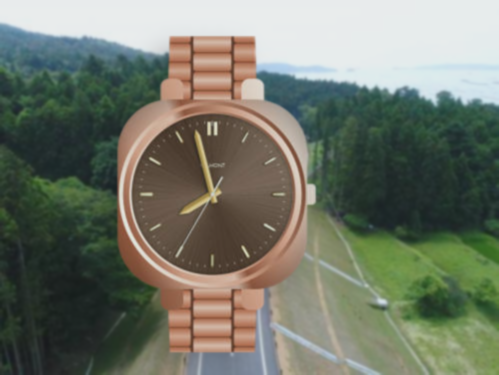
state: 7:57:35
